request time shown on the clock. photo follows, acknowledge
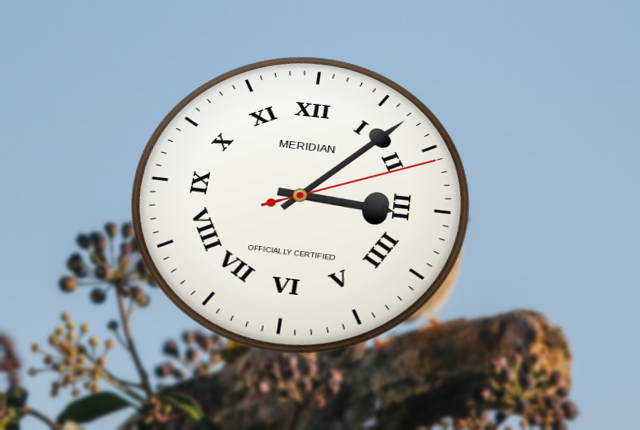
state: 3:07:11
